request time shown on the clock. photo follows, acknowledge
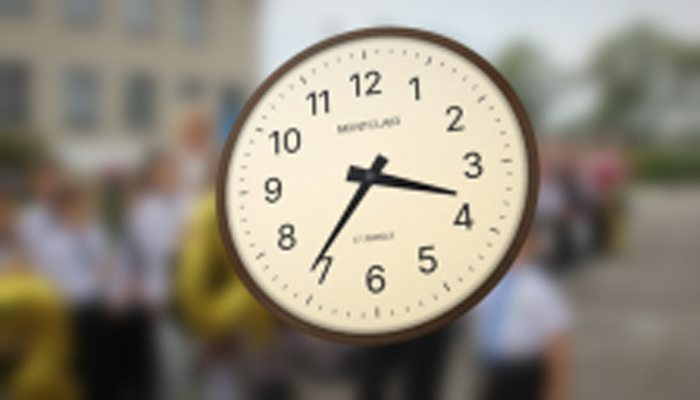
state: 3:36
